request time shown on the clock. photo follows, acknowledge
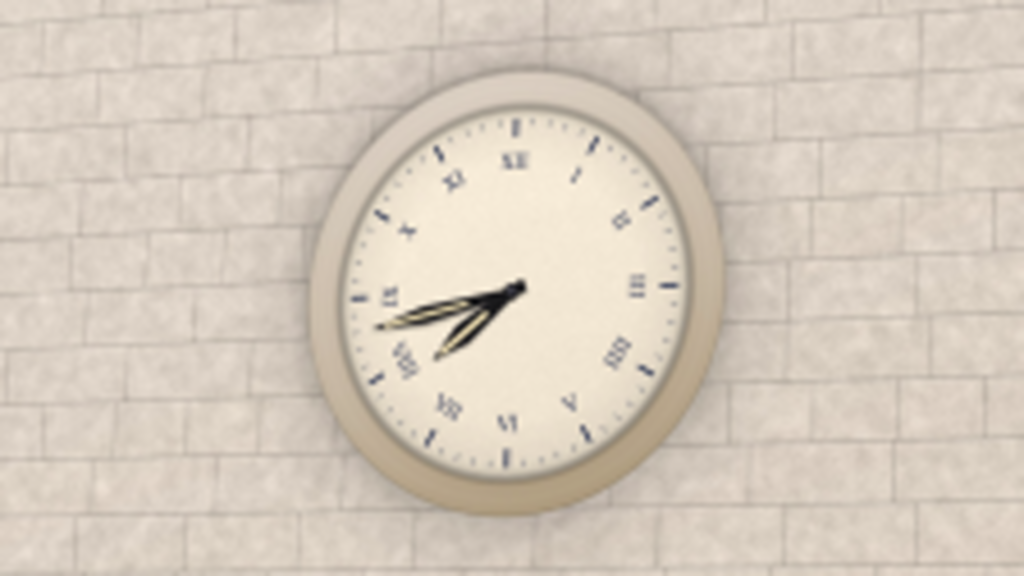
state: 7:43
